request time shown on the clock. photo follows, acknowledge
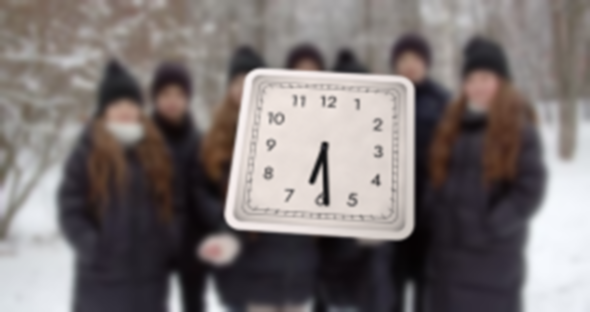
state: 6:29
